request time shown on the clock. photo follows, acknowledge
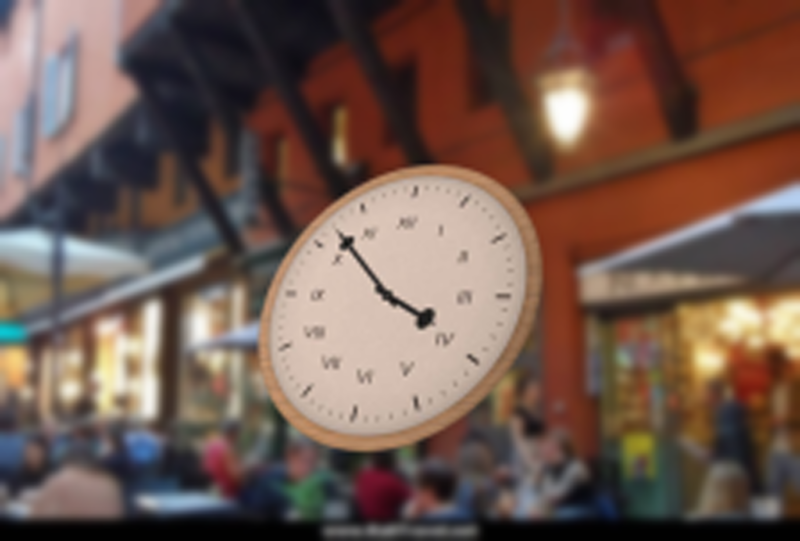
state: 3:52
